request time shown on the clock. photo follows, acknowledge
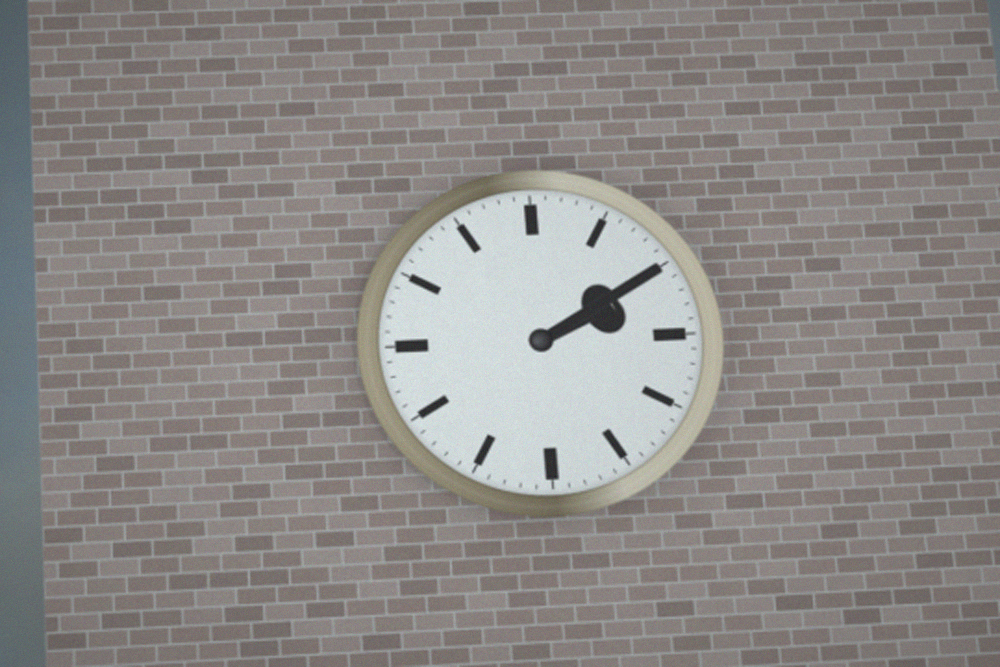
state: 2:10
